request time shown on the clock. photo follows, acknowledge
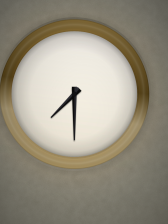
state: 7:30
